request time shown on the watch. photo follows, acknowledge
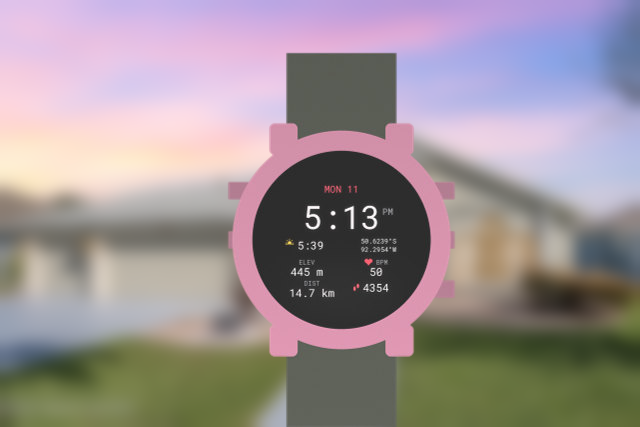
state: 5:13
